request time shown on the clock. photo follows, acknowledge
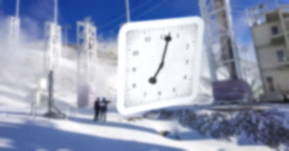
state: 7:02
